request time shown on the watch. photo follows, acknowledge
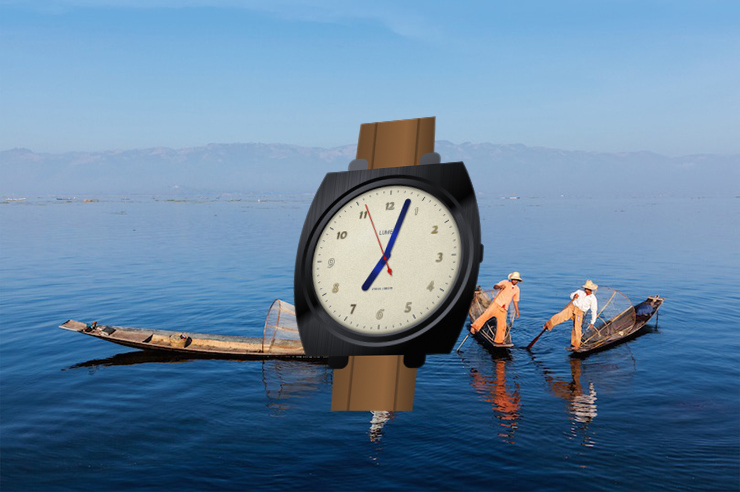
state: 7:02:56
